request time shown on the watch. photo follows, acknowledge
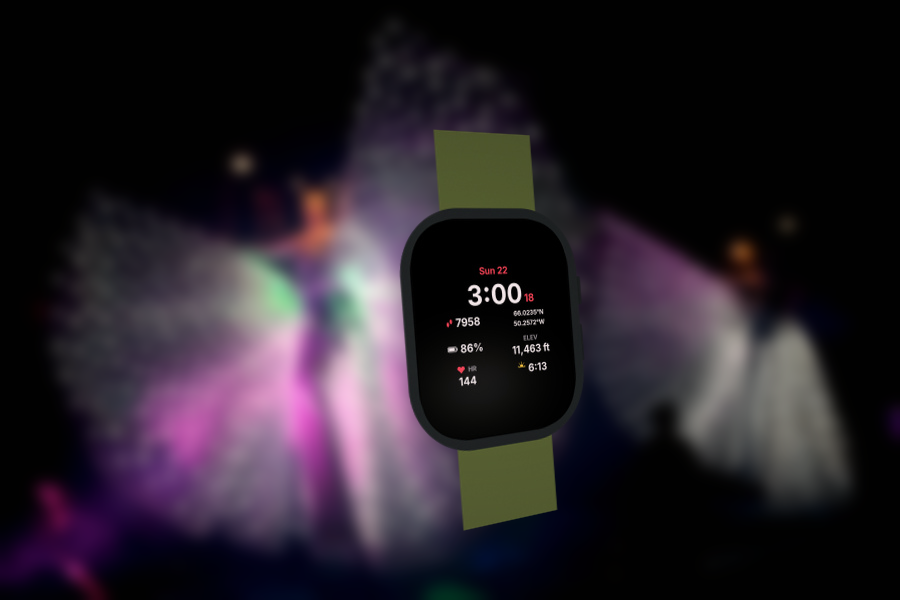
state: 3:00:18
